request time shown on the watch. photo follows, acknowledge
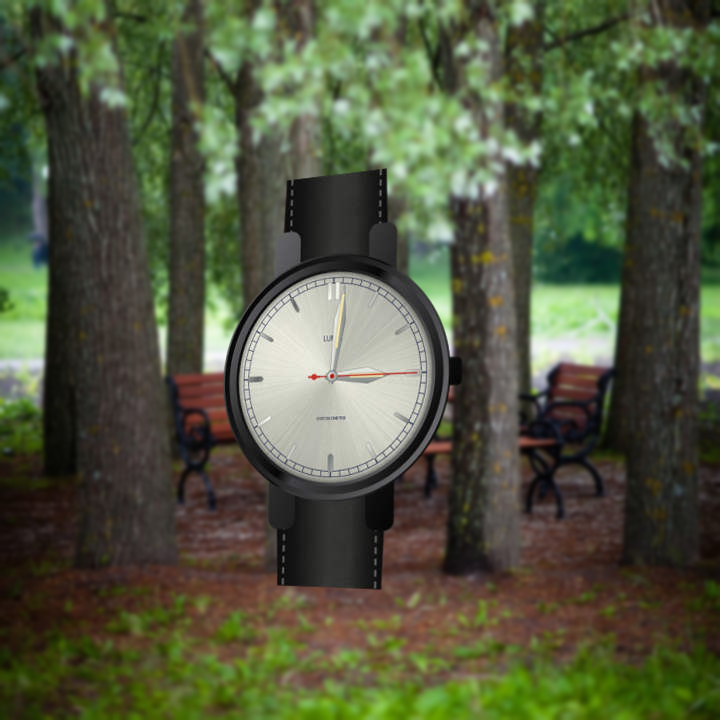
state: 3:01:15
